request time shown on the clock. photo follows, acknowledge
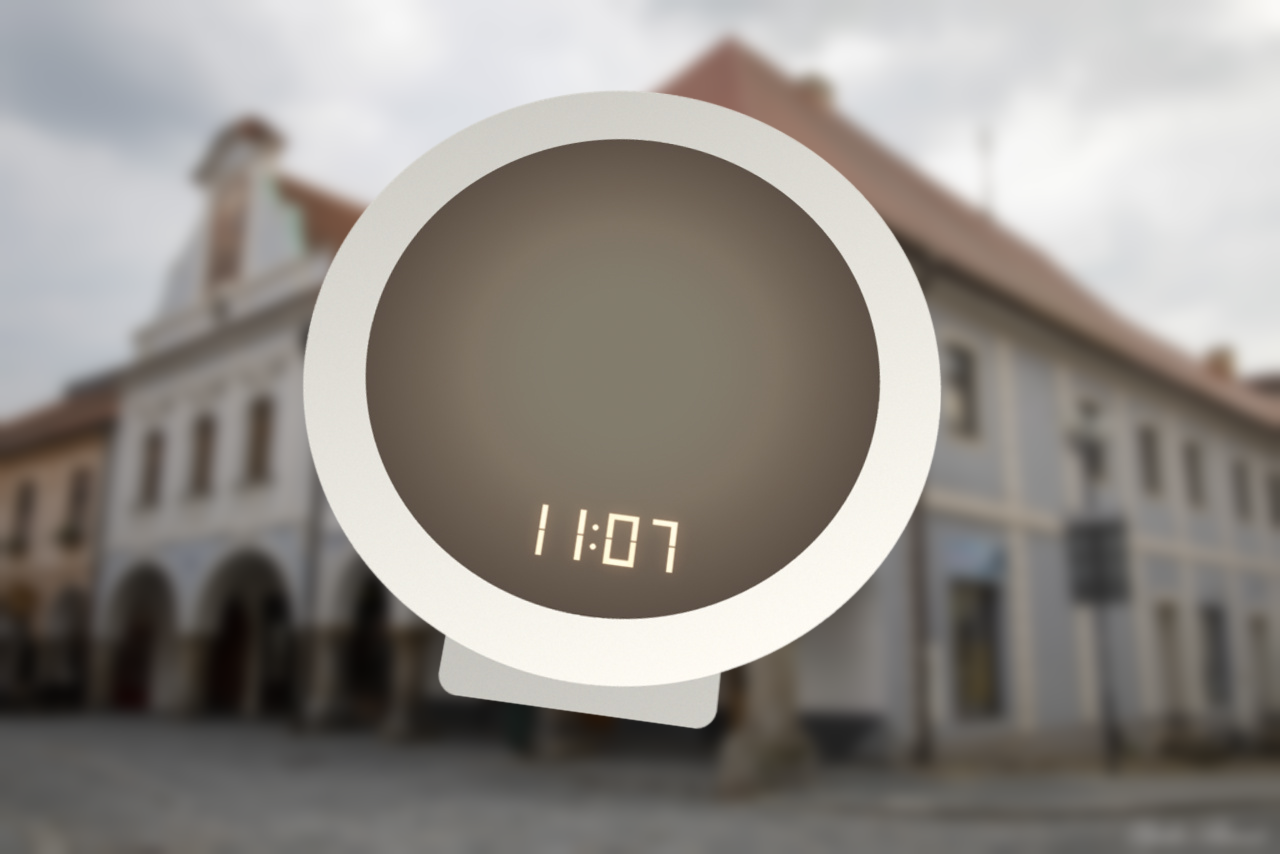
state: 11:07
